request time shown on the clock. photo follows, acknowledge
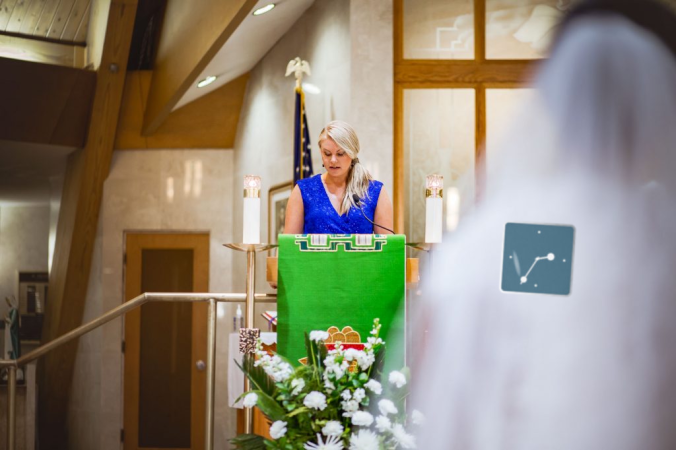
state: 2:35
